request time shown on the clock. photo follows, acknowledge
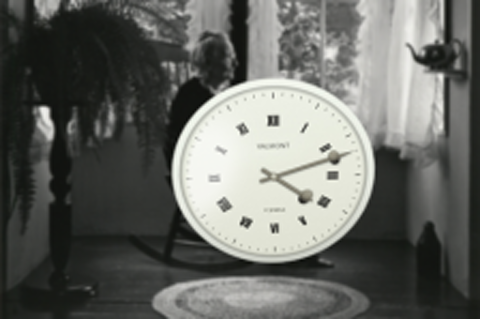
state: 4:12
